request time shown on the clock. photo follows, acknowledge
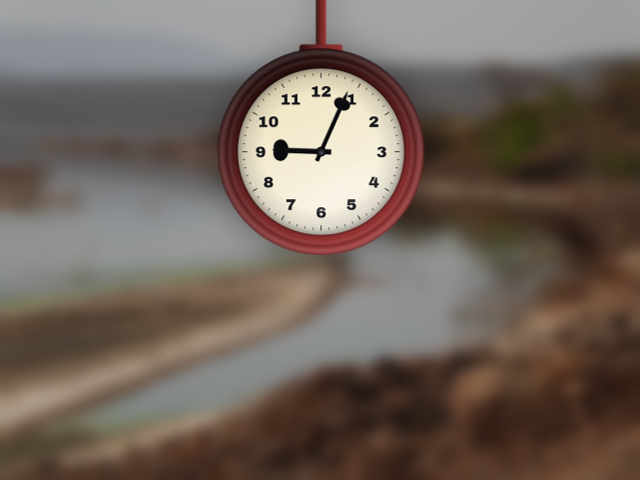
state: 9:04
